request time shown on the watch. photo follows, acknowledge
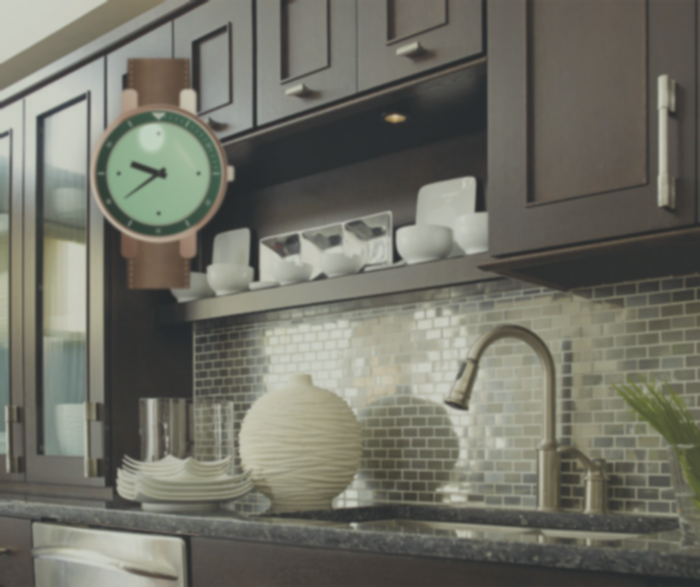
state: 9:39
